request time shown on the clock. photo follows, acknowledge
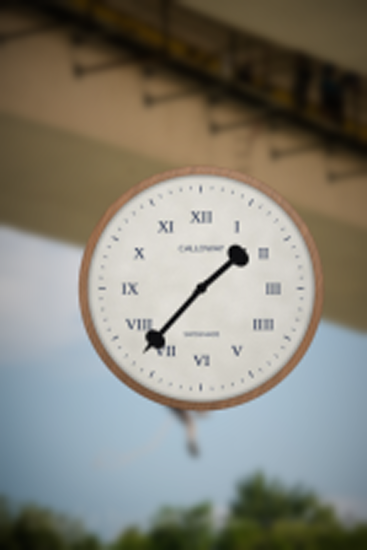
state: 1:37
